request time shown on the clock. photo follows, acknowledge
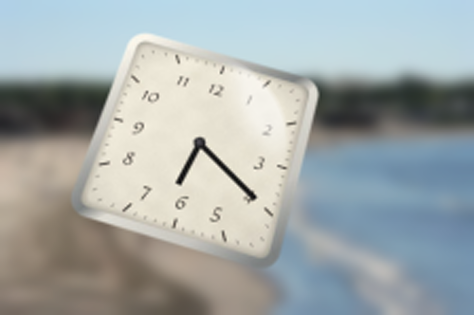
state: 6:20
